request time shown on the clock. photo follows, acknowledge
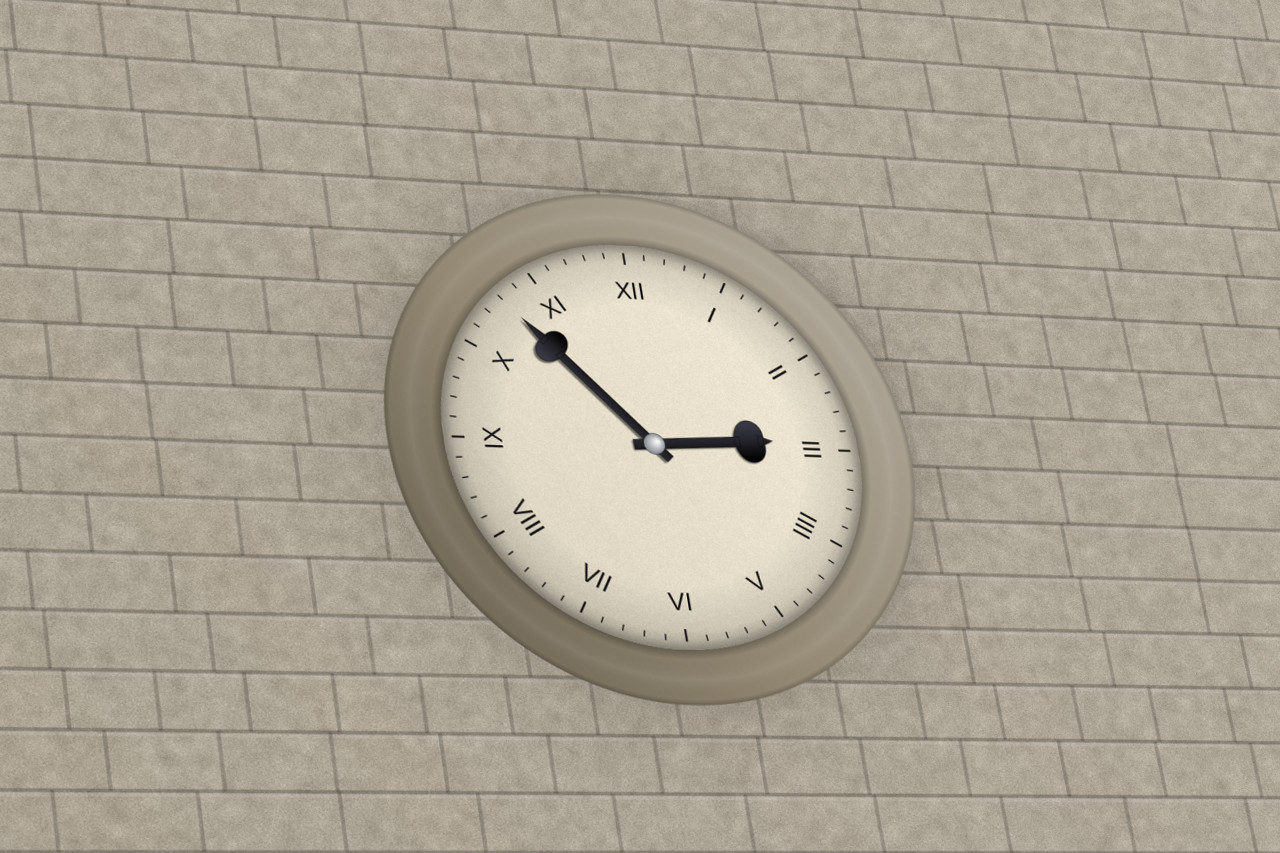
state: 2:53
